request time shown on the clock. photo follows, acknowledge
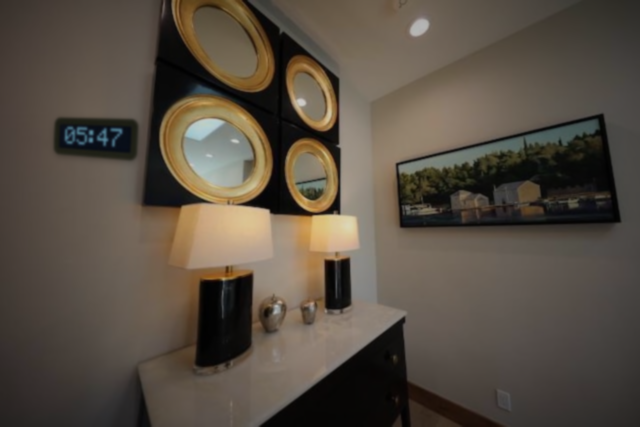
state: 5:47
